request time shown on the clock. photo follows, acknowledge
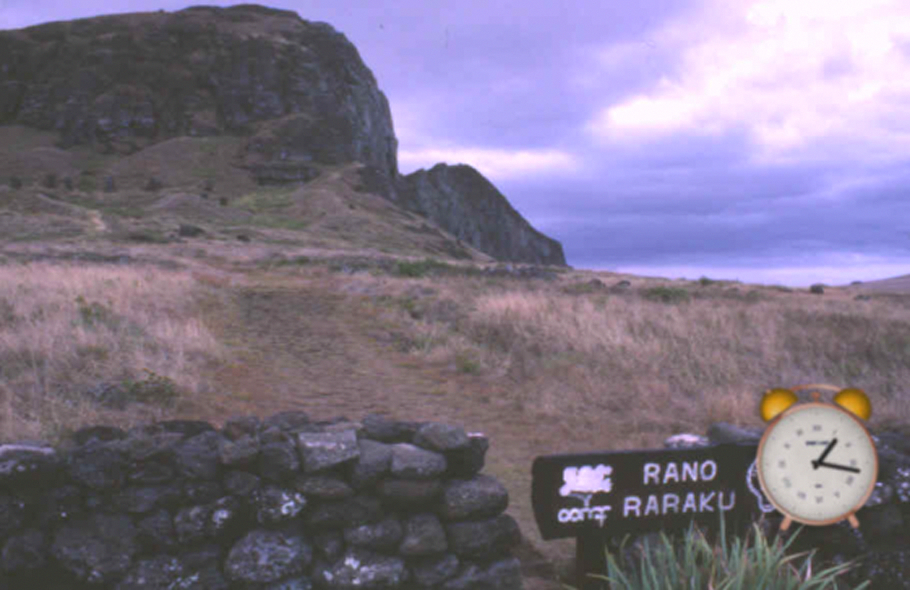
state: 1:17
